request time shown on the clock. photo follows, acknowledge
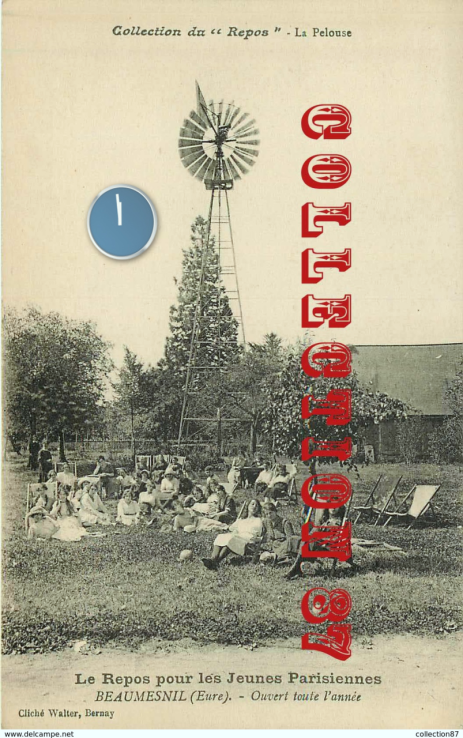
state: 11:59
